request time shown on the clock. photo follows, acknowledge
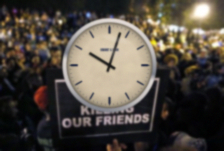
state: 10:03
